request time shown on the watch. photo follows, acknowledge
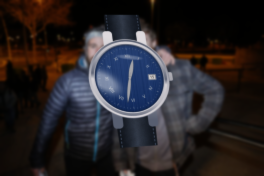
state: 12:32
